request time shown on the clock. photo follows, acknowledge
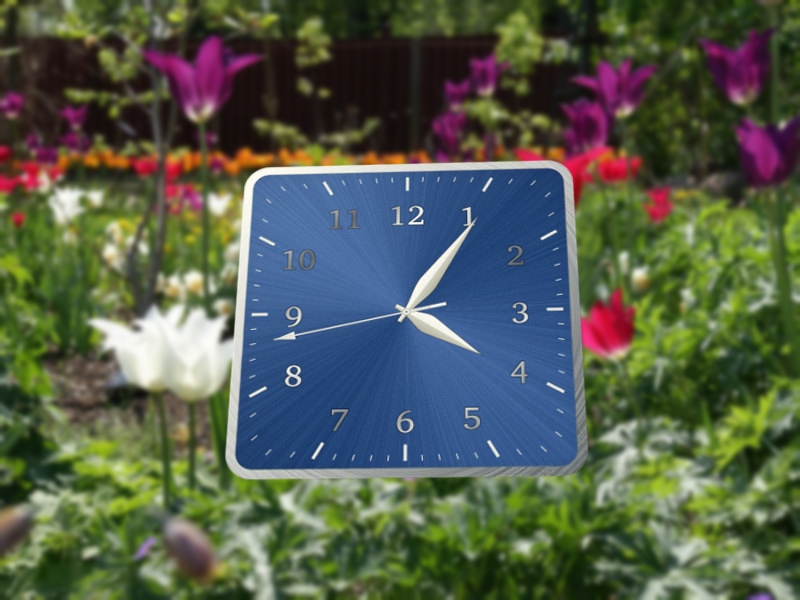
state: 4:05:43
